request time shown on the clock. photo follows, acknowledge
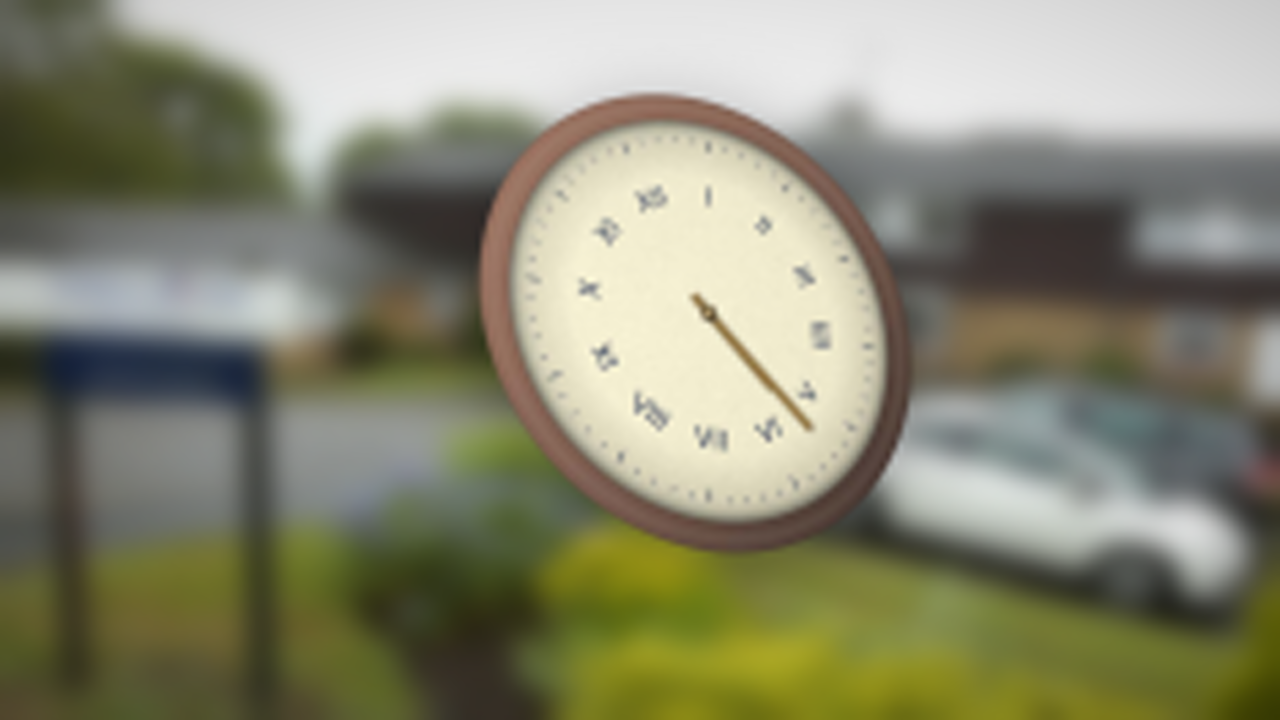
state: 5:27
